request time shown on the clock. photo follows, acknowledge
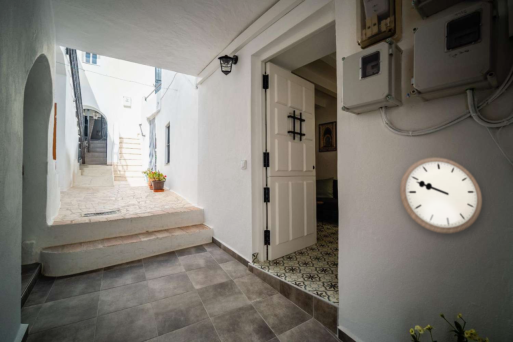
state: 9:49
